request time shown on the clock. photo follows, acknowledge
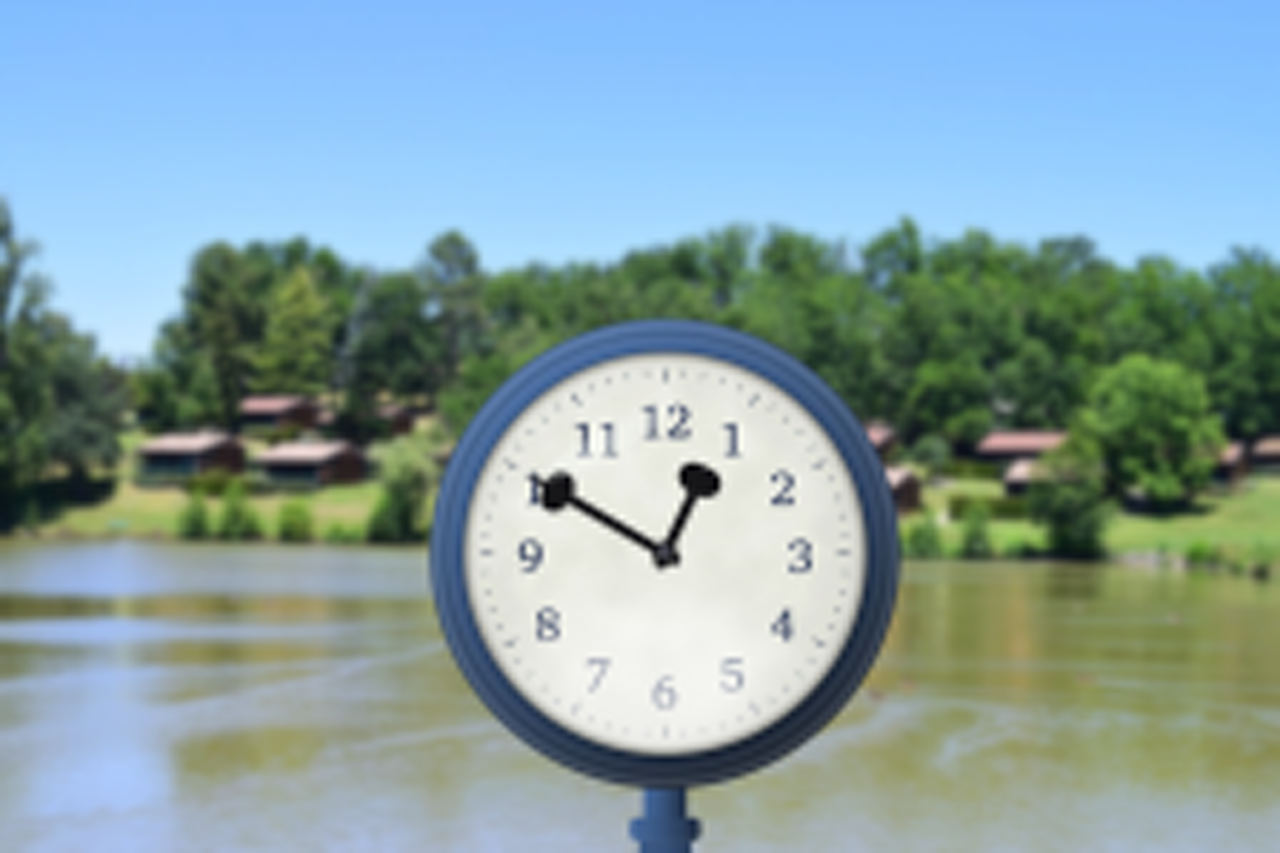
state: 12:50
